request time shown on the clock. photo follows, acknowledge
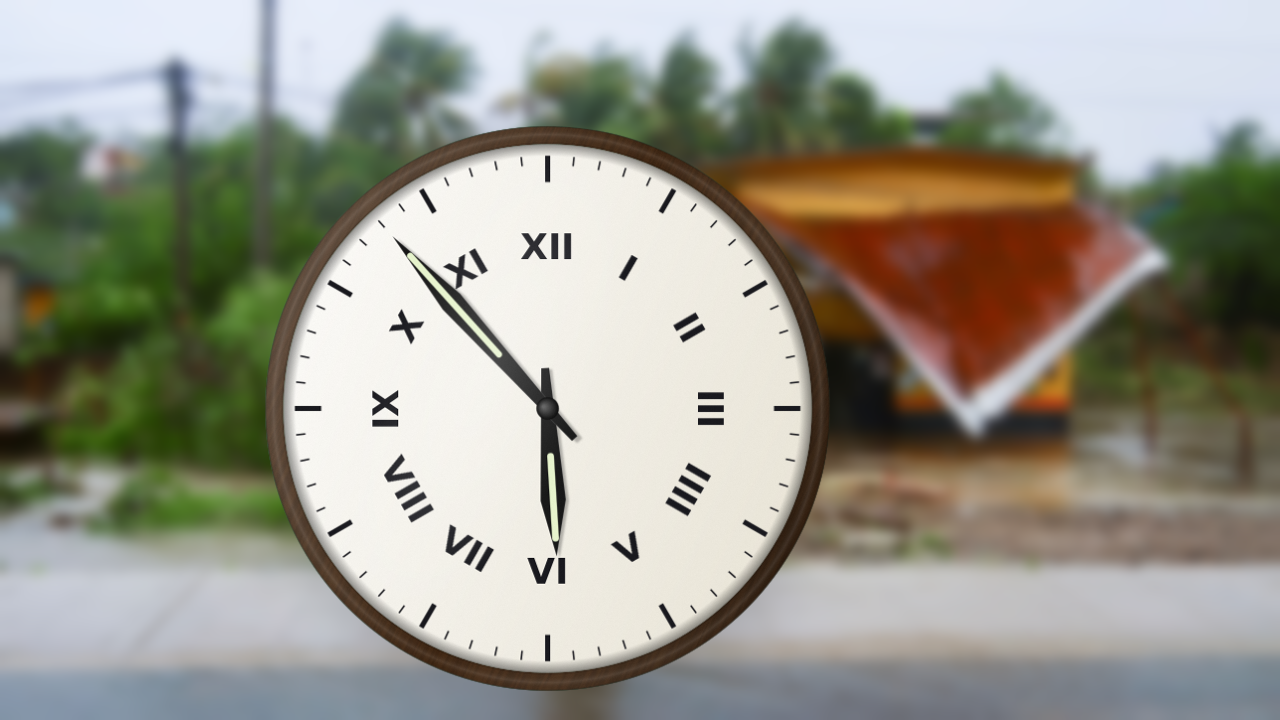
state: 5:53
